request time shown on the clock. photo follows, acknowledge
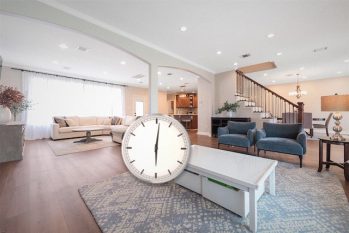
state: 6:01
